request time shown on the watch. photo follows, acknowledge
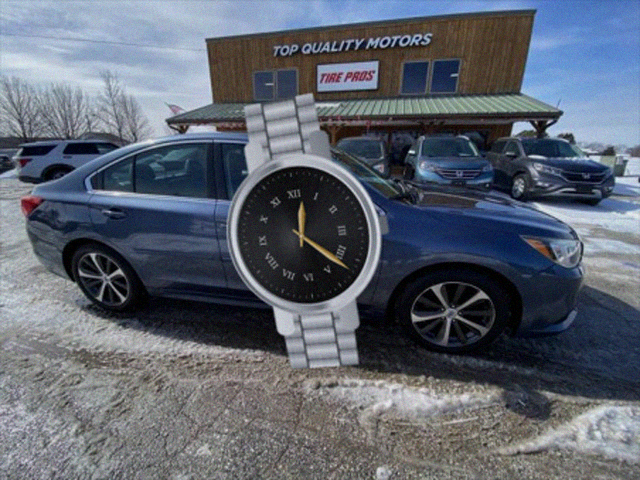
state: 12:22
